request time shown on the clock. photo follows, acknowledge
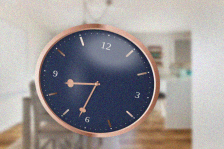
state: 8:32
